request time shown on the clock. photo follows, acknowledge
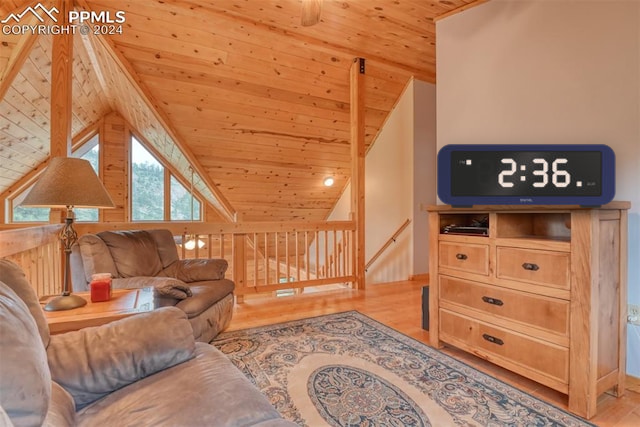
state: 2:36
